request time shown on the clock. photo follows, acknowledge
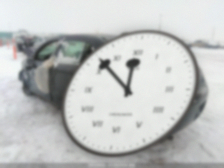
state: 11:52
